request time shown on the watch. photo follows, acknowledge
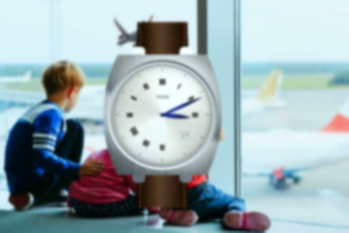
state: 3:11
